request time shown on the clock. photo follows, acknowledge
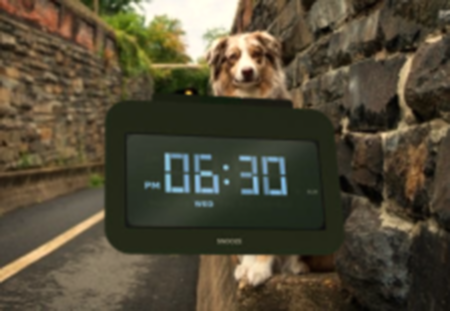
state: 6:30
